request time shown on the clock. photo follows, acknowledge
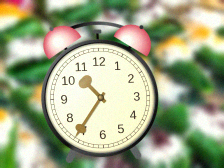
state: 10:36
